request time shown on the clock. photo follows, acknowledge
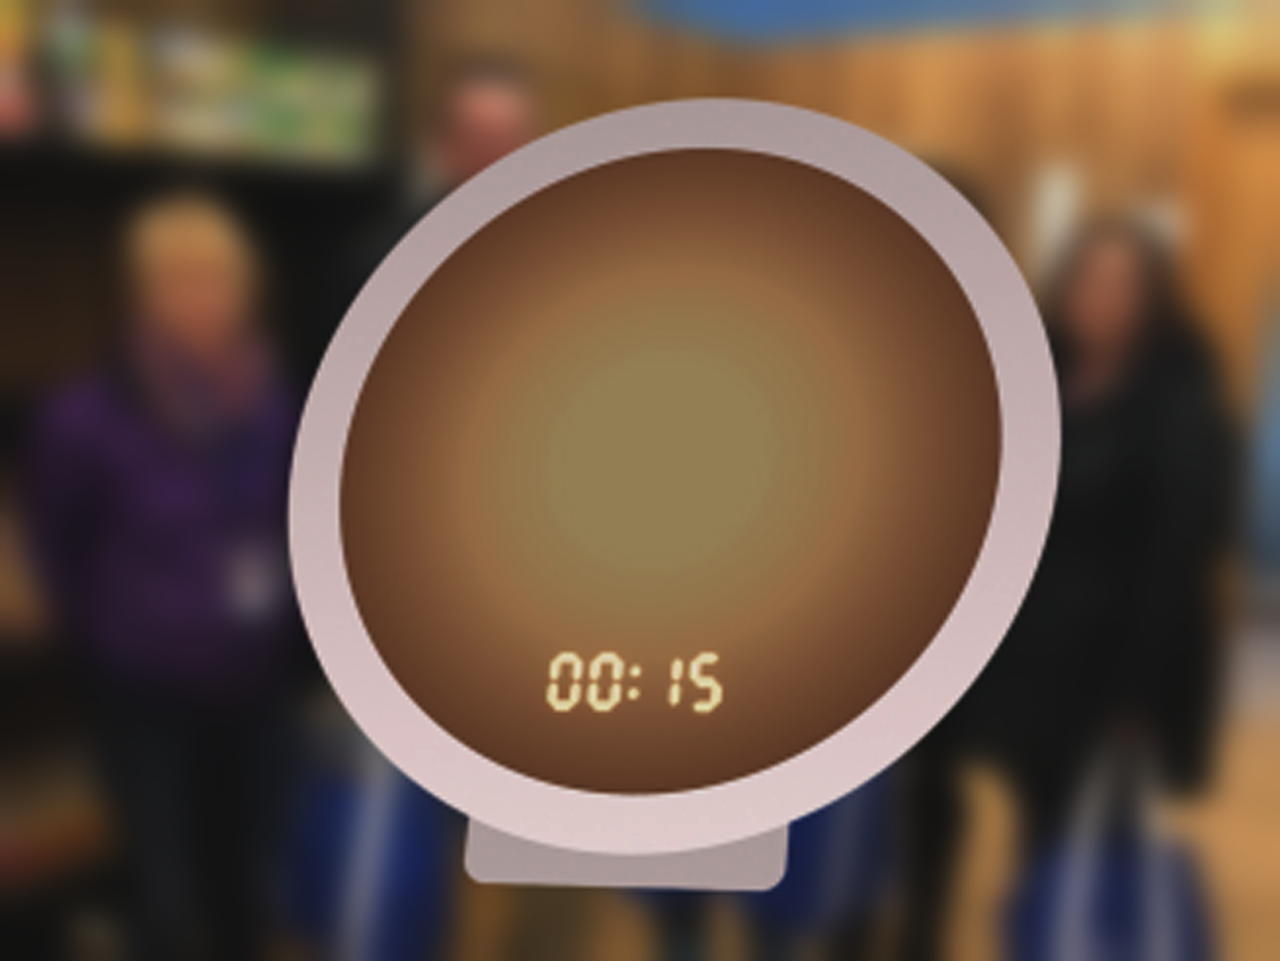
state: 0:15
